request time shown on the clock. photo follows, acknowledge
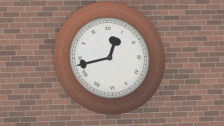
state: 12:43
